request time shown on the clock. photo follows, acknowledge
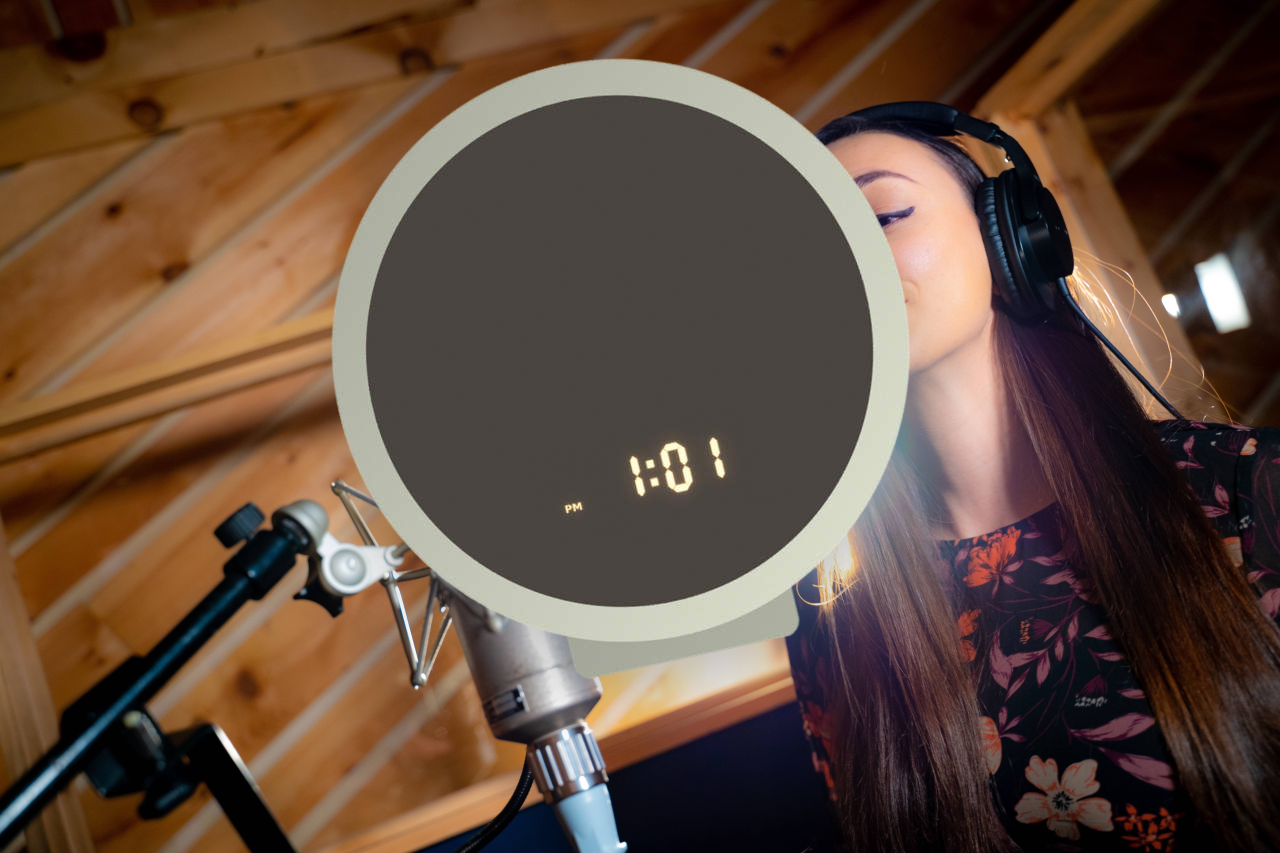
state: 1:01
